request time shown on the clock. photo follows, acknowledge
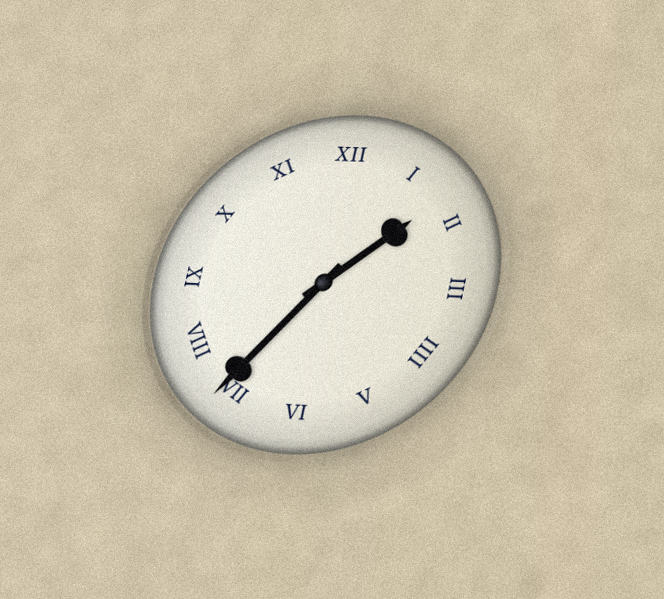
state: 1:36
